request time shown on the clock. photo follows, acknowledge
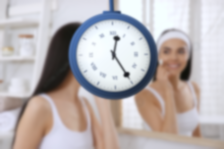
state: 12:25
